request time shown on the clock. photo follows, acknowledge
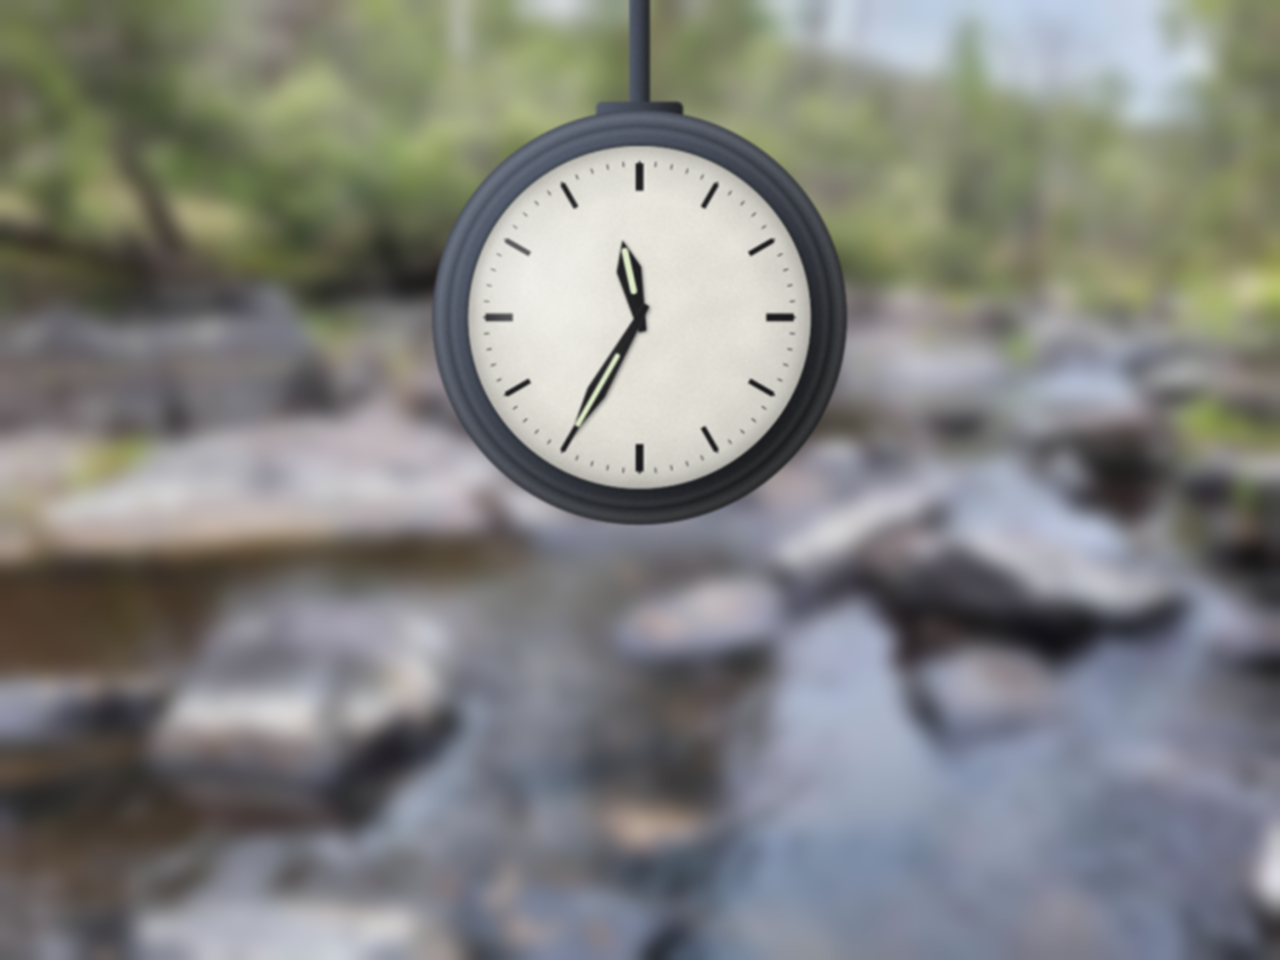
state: 11:35
